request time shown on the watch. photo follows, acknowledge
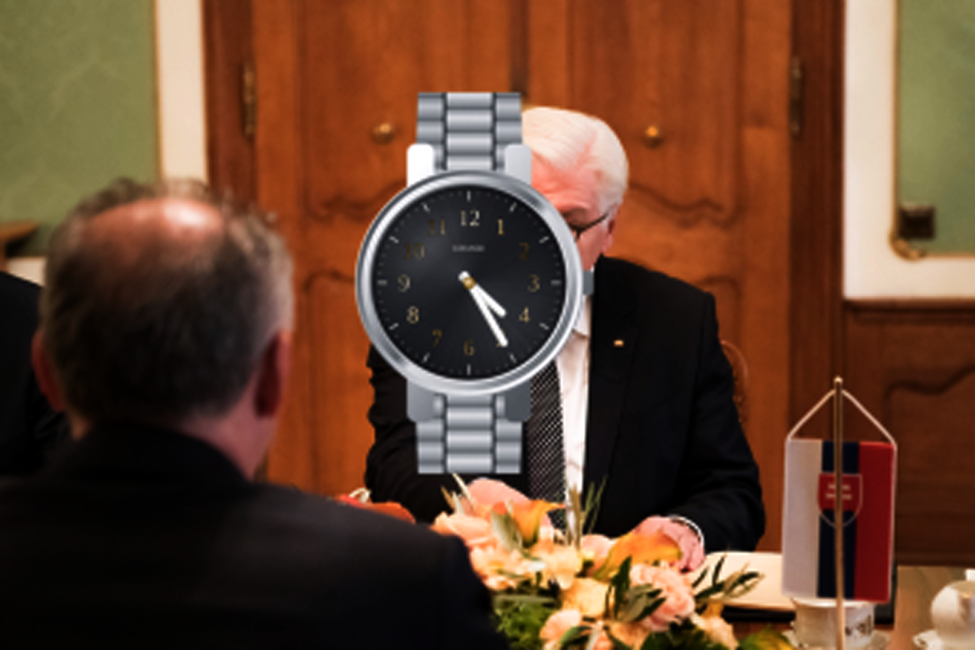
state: 4:25
